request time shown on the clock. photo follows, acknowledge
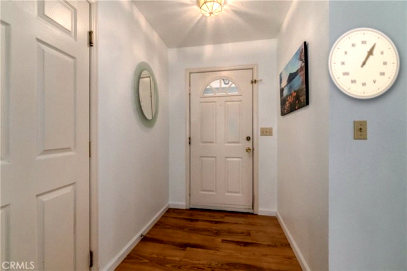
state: 1:05
